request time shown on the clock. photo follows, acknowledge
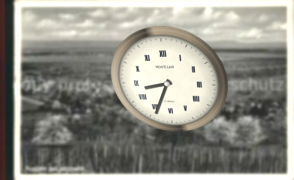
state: 8:34
